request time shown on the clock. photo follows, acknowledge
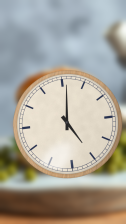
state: 5:01
